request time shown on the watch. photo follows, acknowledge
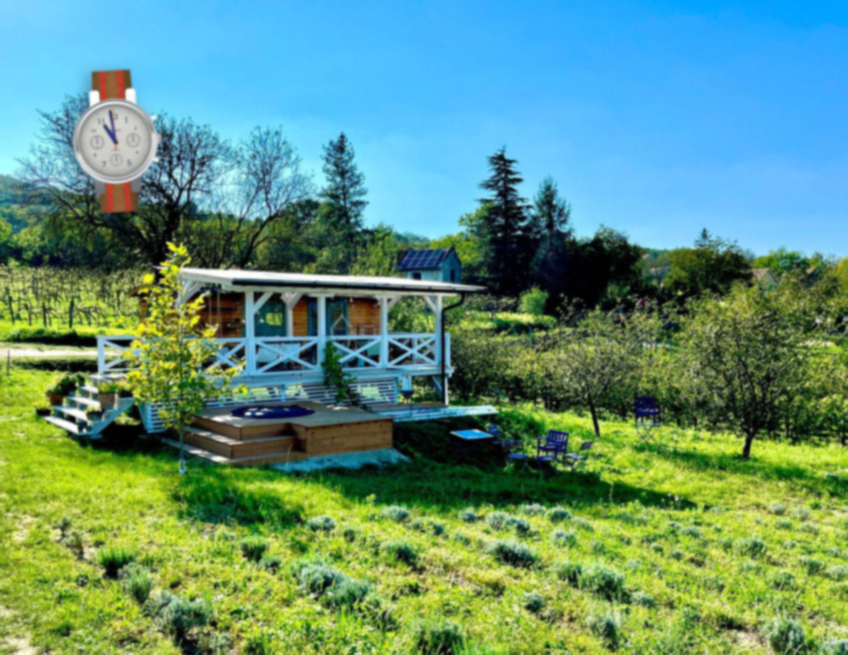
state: 10:59
